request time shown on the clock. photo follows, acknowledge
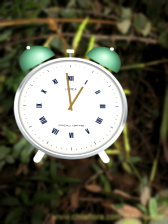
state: 12:59
